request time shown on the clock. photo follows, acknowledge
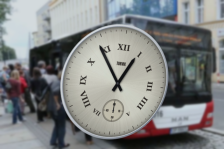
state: 12:54
